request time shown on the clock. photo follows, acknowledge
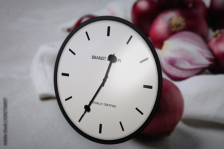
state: 12:35
